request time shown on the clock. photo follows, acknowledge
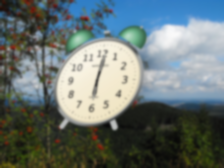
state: 6:01
